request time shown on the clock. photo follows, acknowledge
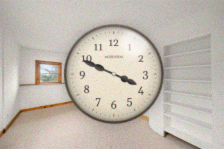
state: 3:49
